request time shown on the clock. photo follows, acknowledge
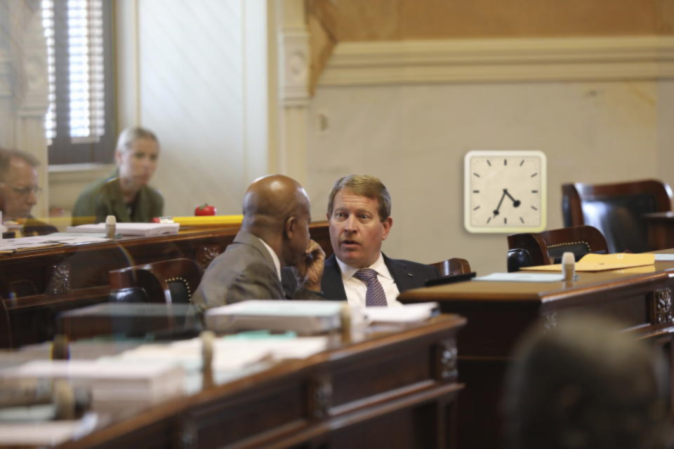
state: 4:34
